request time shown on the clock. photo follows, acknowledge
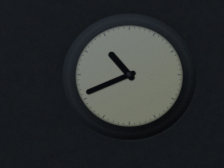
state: 10:41
